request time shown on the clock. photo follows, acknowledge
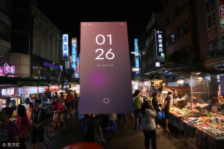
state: 1:26
